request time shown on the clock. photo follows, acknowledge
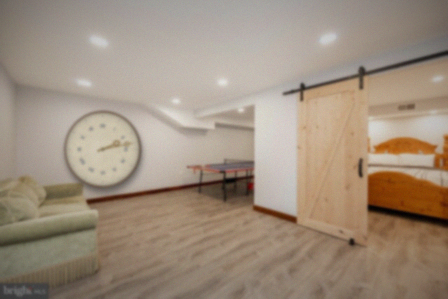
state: 2:13
